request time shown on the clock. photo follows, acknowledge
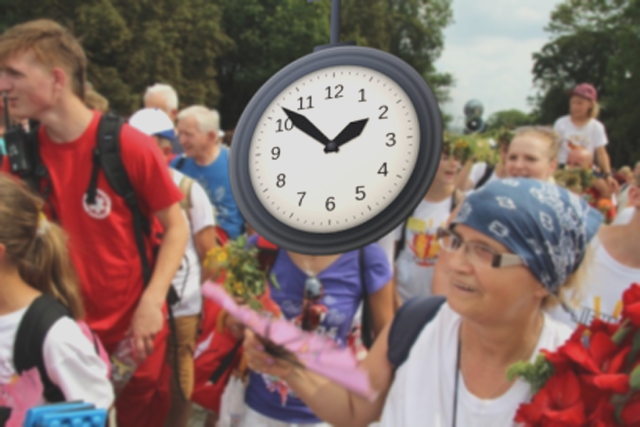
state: 1:52
